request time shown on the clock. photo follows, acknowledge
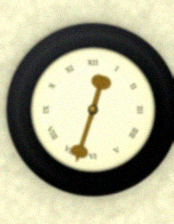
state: 12:33
